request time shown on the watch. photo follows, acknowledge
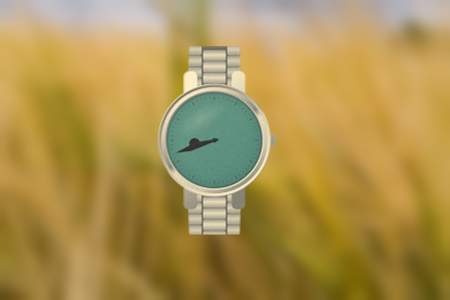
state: 8:42
